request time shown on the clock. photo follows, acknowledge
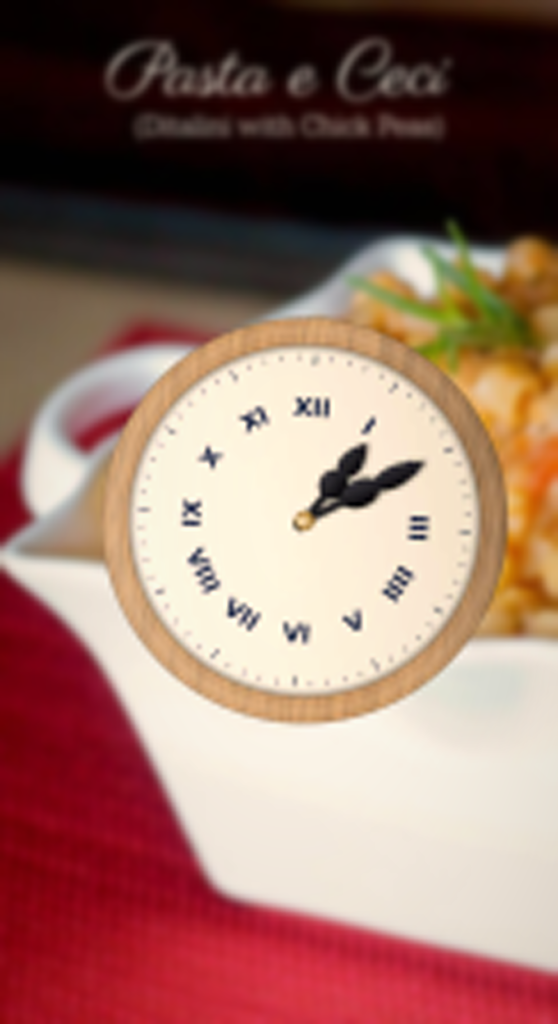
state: 1:10
